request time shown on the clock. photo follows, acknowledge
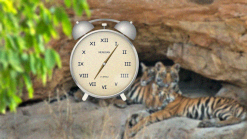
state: 7:06
